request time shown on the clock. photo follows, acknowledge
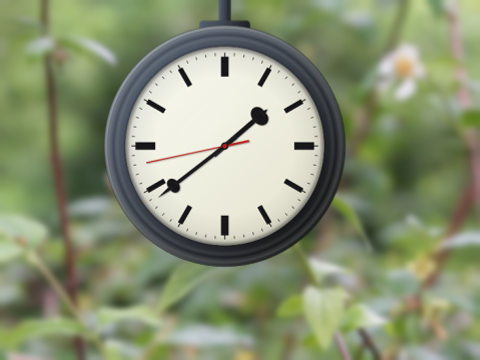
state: 1:38:43
